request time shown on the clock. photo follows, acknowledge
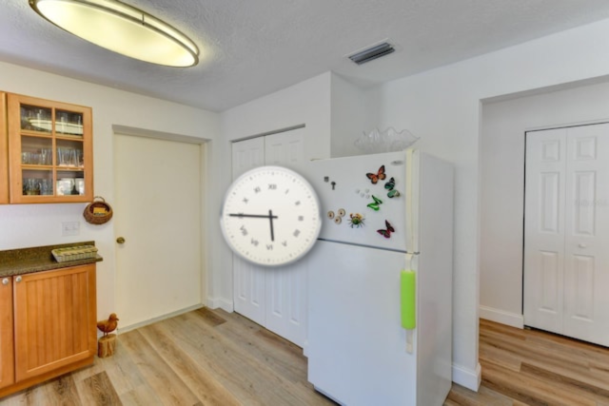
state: 5:45
